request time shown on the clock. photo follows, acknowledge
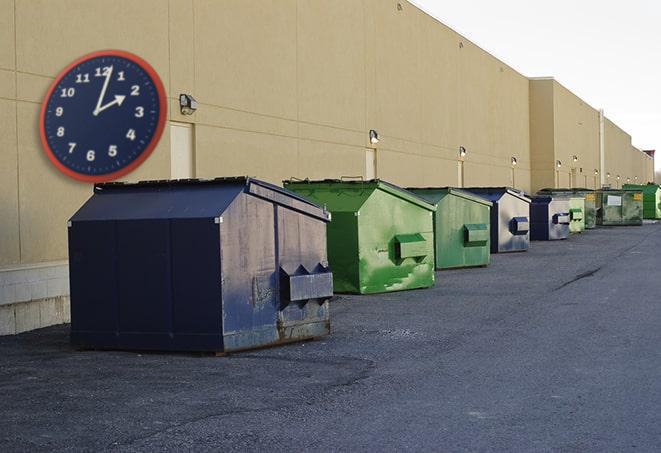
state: 2:02
